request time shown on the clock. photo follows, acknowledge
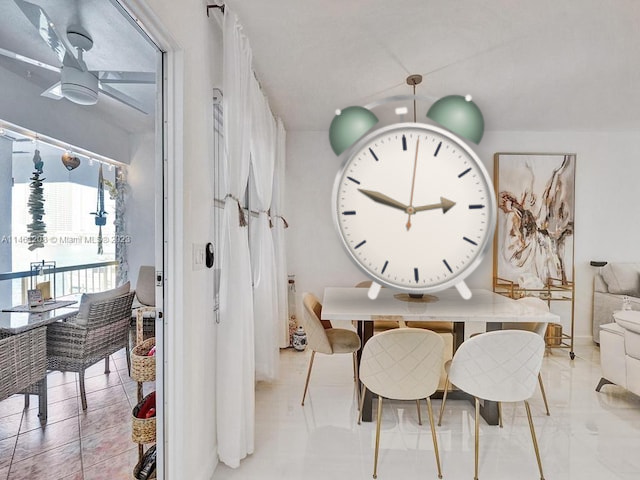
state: 2:49:02
